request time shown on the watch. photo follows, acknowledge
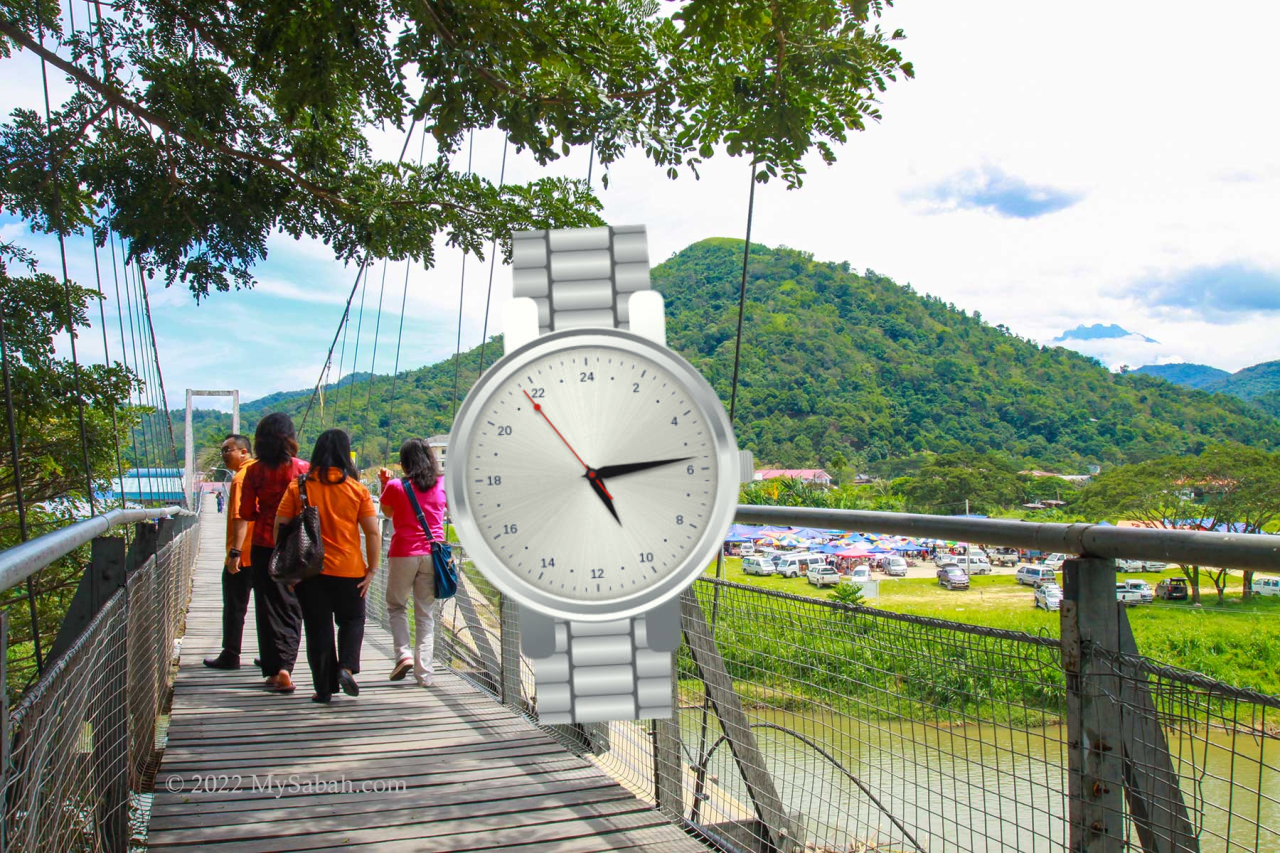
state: 10:13:54
